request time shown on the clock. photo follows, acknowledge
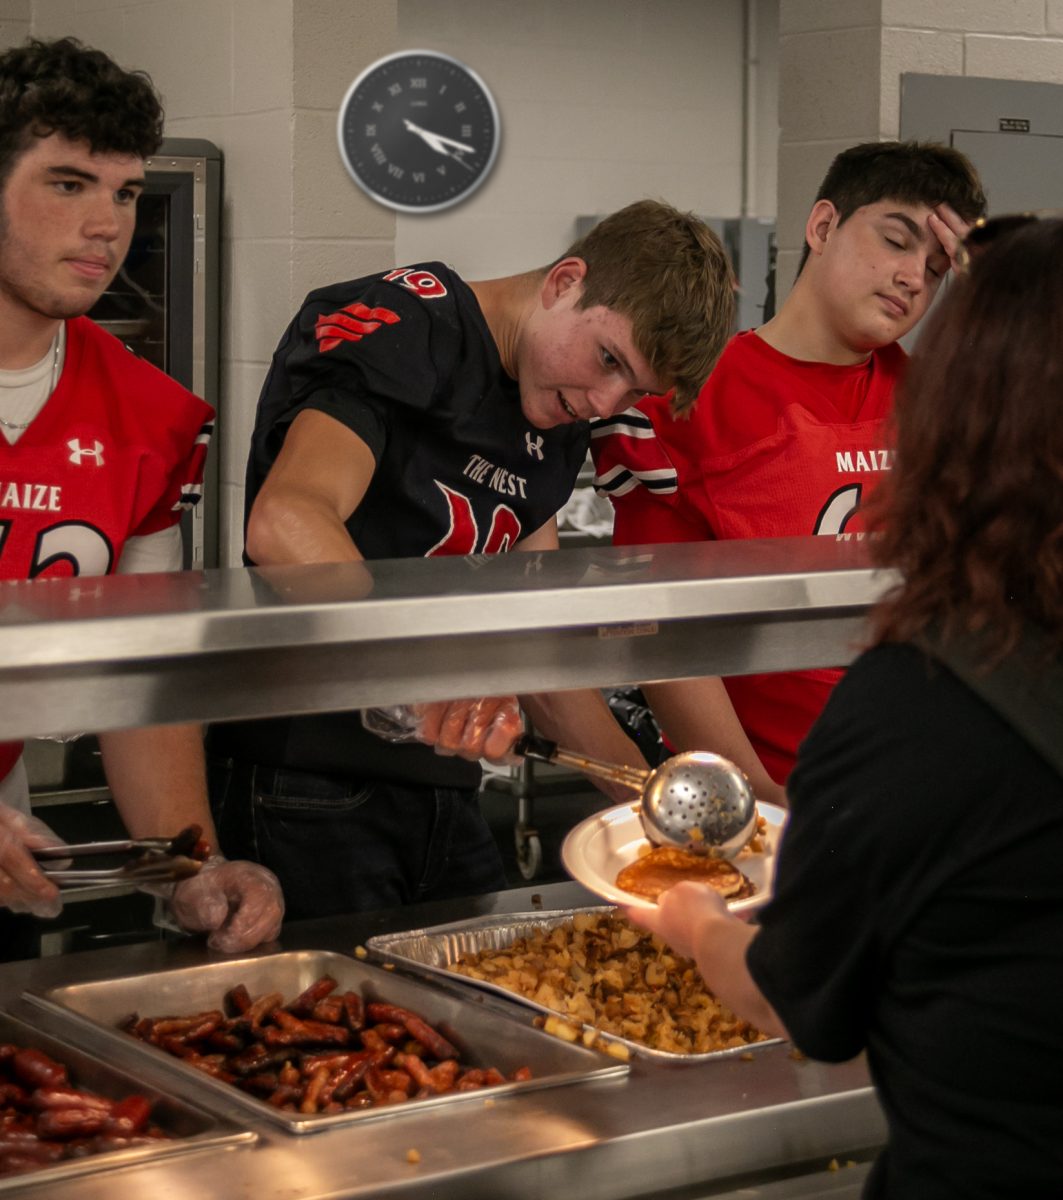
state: 4:18:21
